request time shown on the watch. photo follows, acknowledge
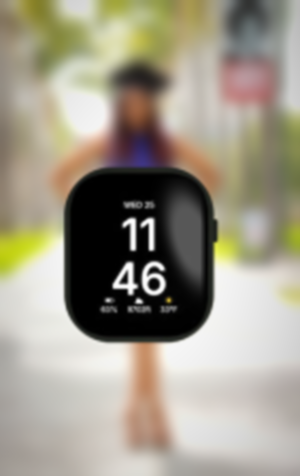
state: 11:46
